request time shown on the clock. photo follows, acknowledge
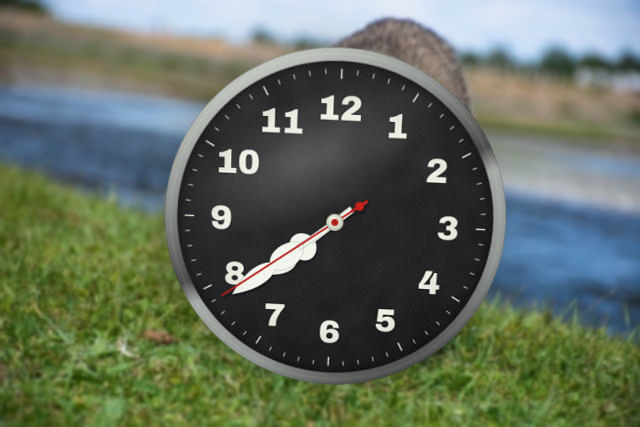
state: 7:38:39
